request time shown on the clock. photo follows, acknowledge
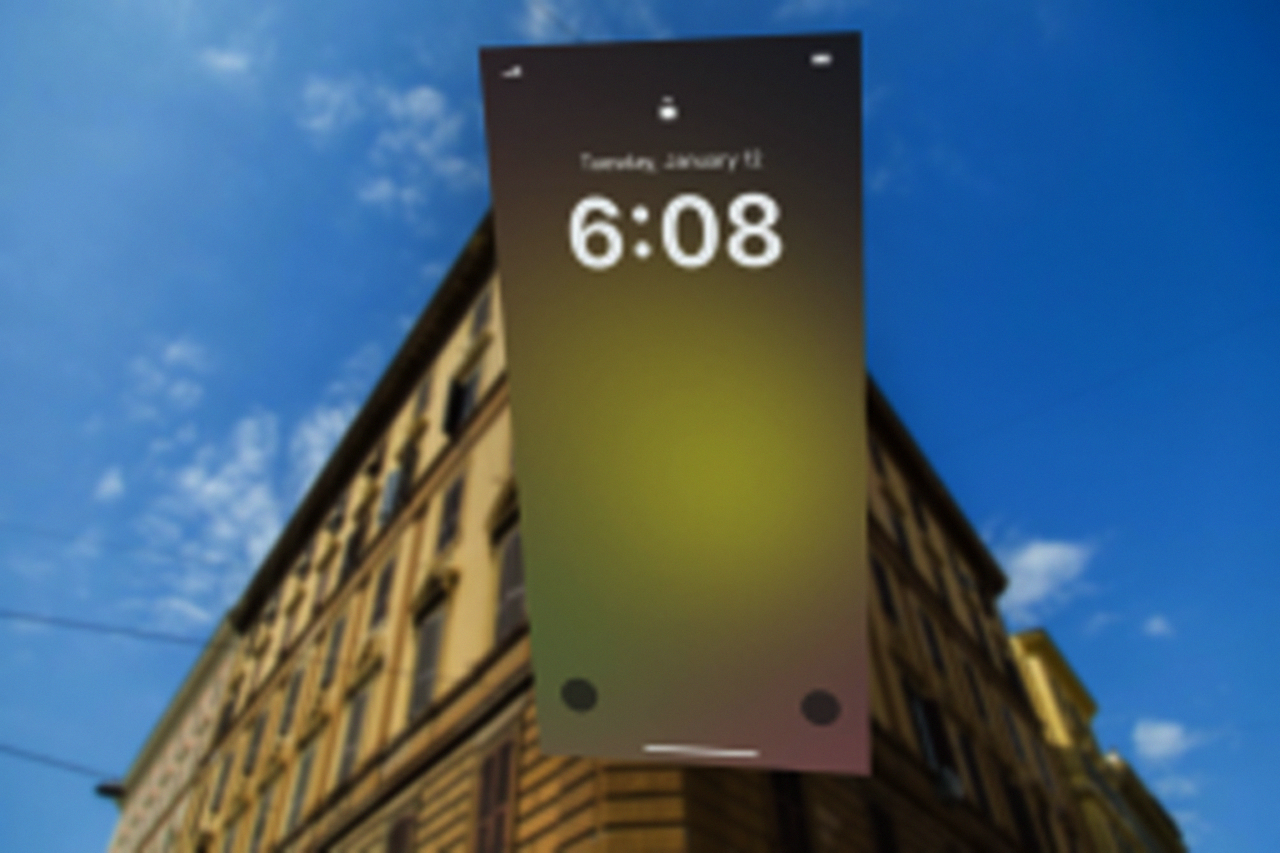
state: 6:08
